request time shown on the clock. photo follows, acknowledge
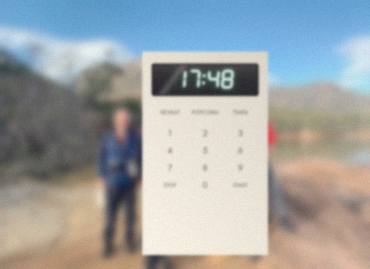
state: 17:48
